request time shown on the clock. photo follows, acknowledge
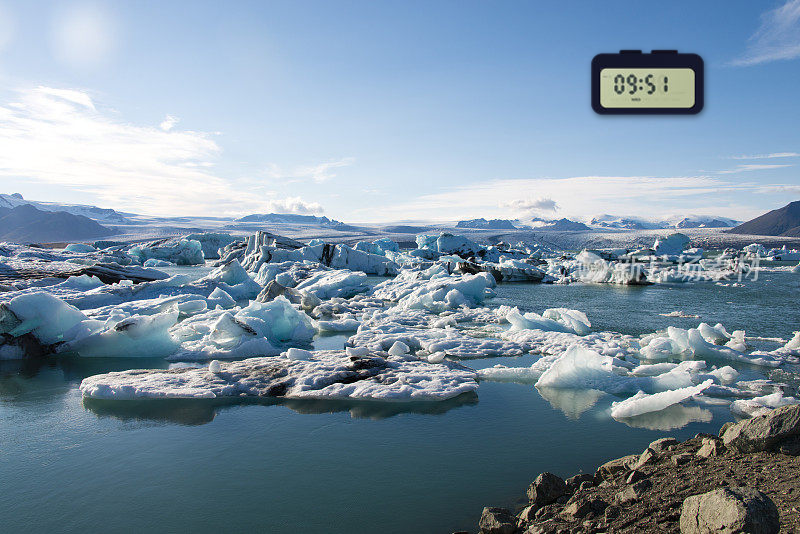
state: 9:51
